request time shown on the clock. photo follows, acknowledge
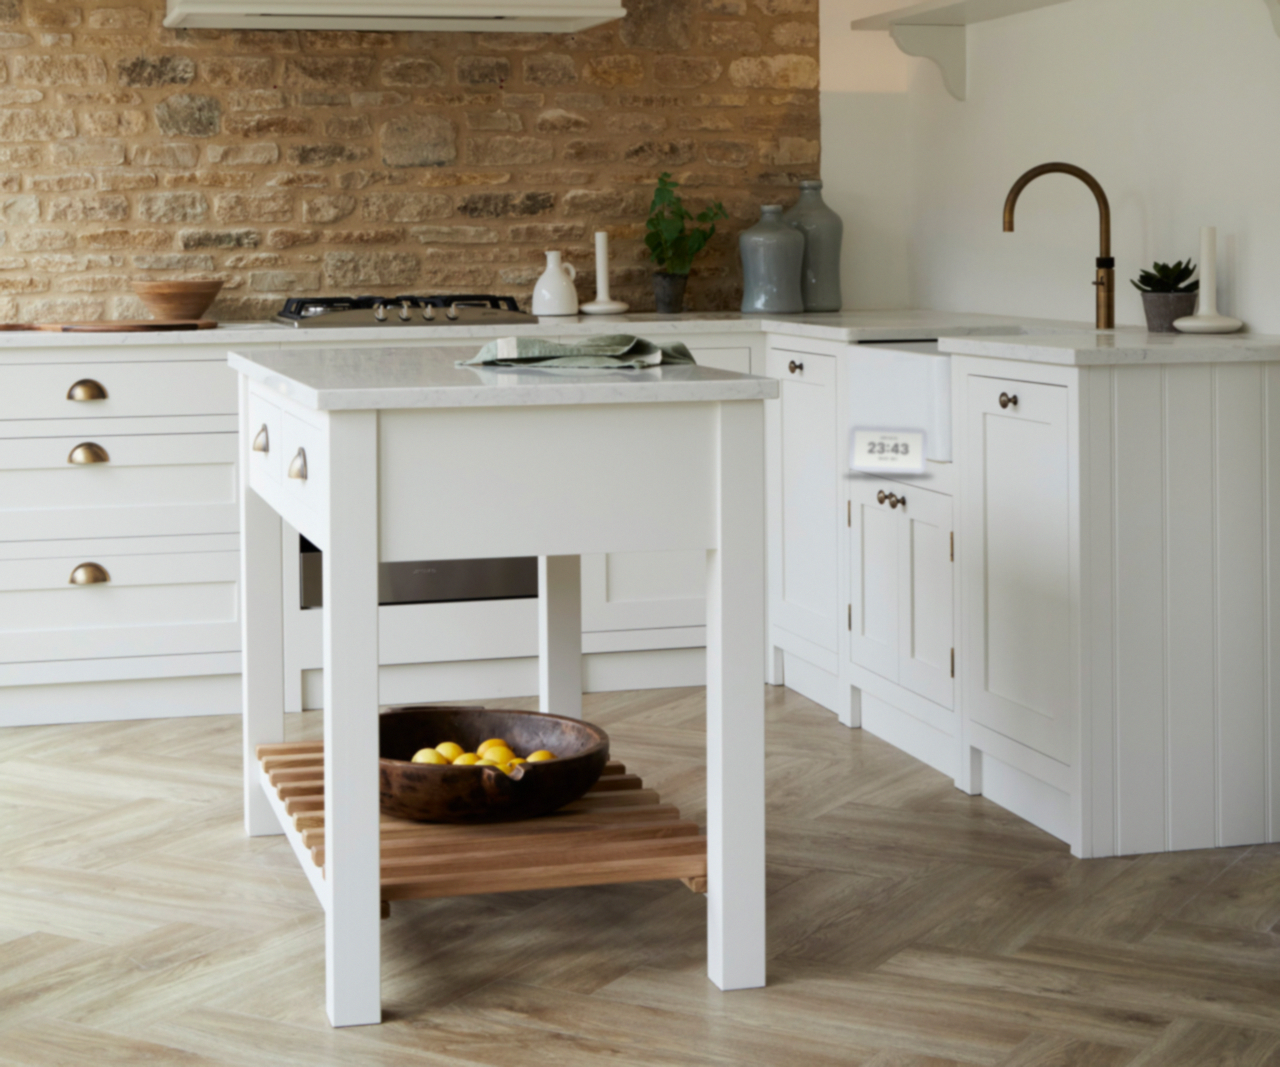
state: 23:43
